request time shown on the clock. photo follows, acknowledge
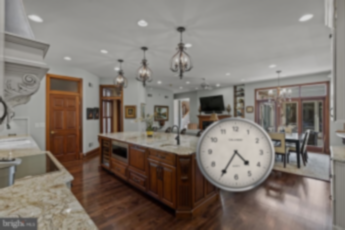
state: 4:35
